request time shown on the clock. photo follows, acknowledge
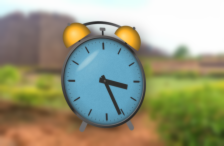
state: 3:26
